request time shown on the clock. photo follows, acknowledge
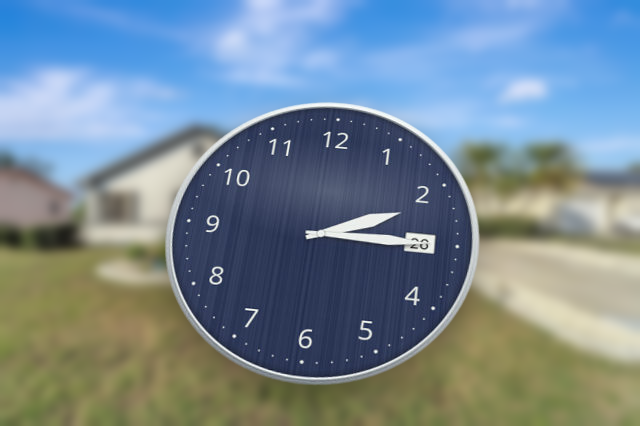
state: 2:15
